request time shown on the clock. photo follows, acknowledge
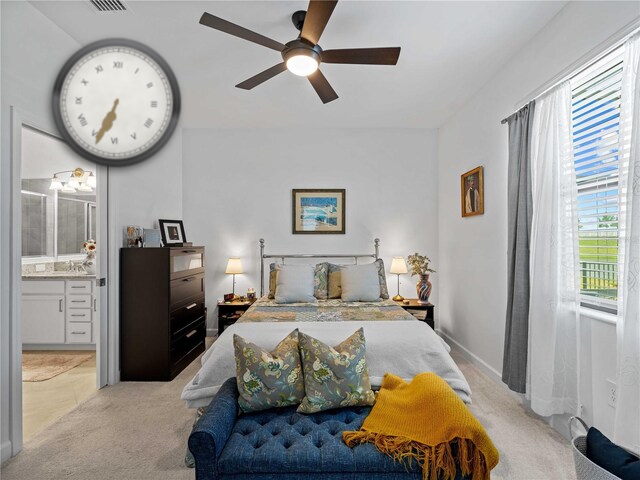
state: 6:34
